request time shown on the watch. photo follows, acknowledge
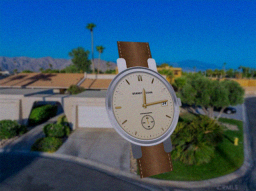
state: 12:14
